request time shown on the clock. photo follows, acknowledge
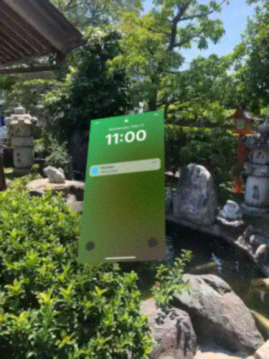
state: 11:00
